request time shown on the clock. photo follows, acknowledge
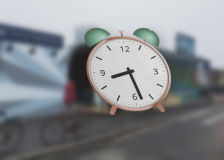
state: 8:28
